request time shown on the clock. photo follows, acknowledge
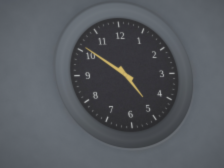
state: 4:51
